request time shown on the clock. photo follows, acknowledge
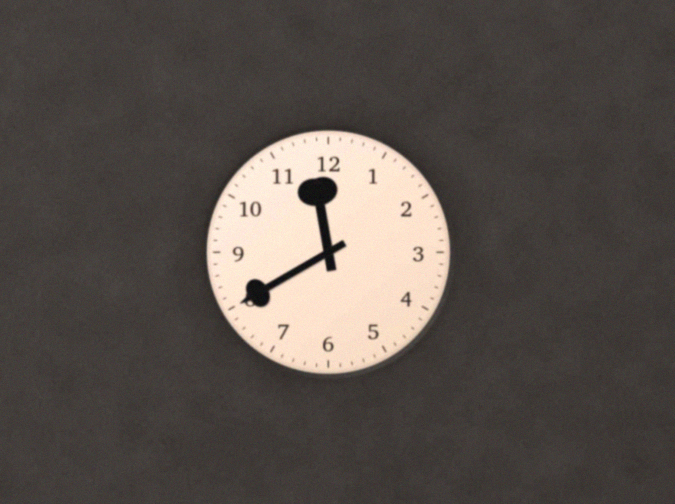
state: 11:40
